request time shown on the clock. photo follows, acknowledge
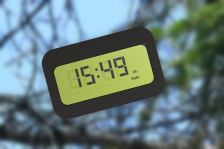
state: 15:49
